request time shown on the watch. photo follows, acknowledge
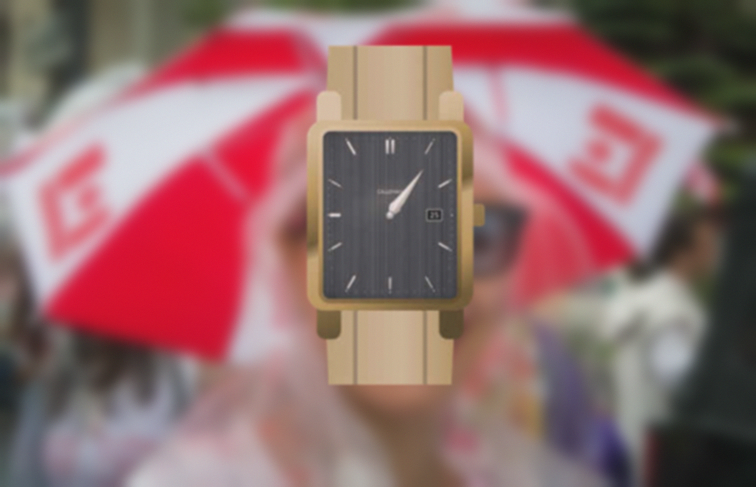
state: 1:06
